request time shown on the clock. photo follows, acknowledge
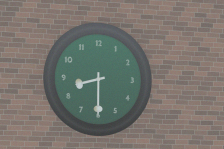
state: 8:30
